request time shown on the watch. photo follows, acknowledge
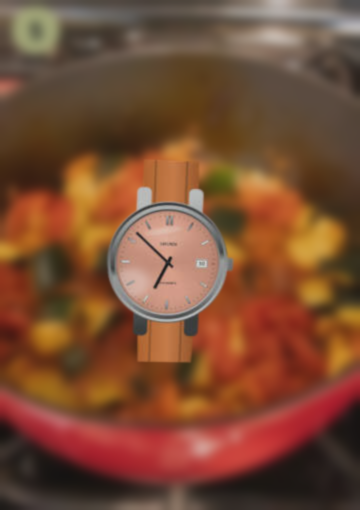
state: 6:52
